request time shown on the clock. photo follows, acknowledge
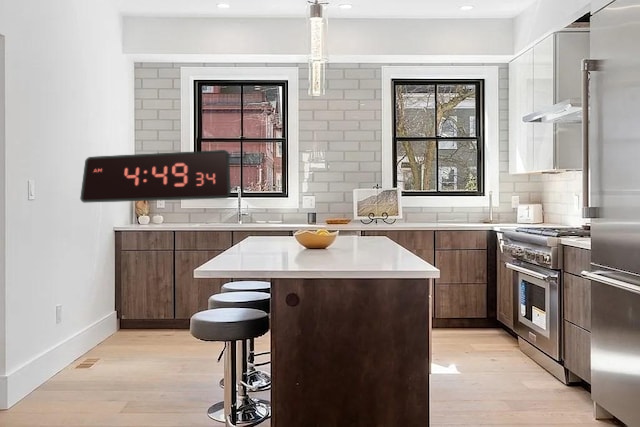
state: 4:49:34
